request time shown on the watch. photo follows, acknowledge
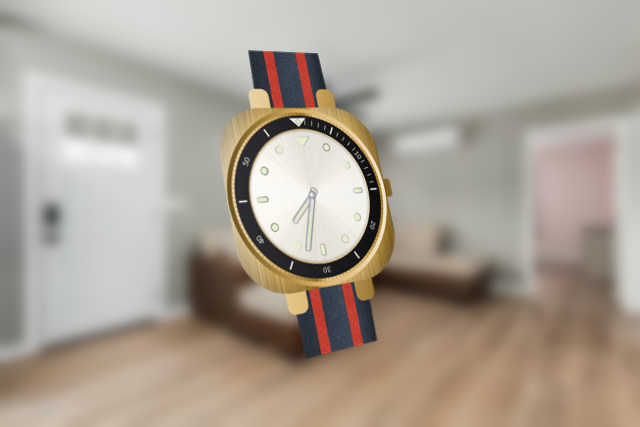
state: 7:33
